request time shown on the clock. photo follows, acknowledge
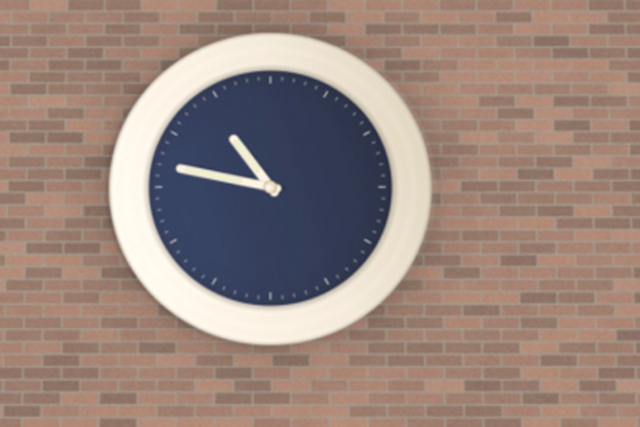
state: 10:47
